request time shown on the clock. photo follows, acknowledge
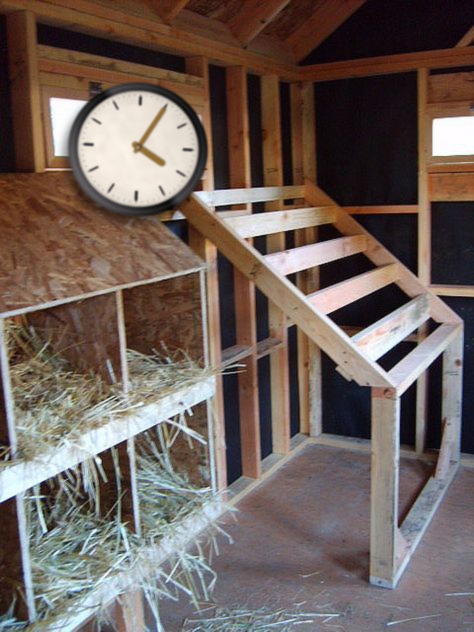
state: 4:05
